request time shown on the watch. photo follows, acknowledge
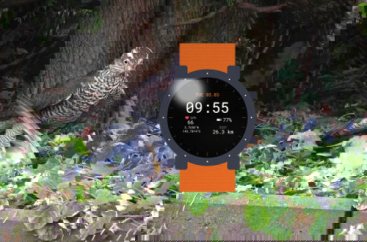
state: 9:55
